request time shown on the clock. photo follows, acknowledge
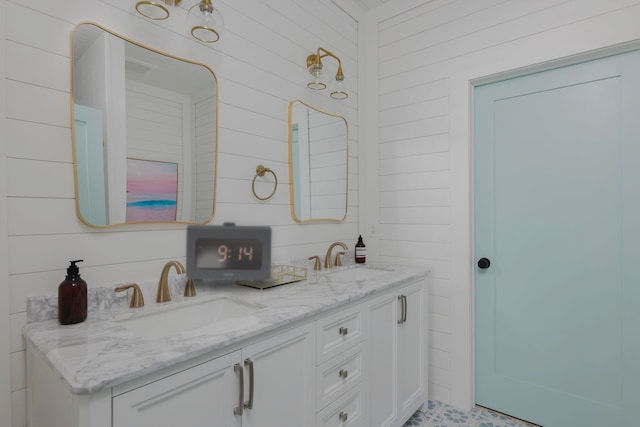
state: 9:14
